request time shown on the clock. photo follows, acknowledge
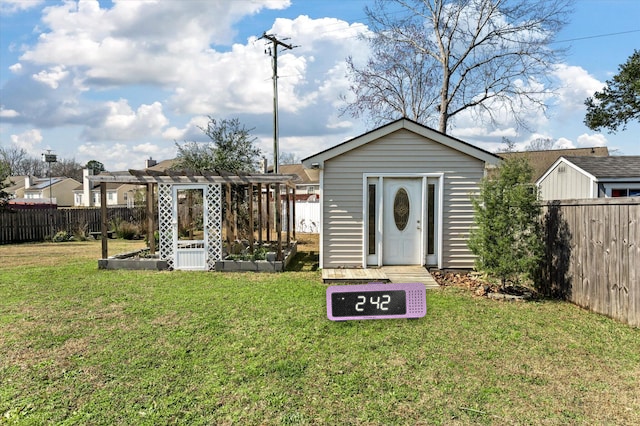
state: 2:42
